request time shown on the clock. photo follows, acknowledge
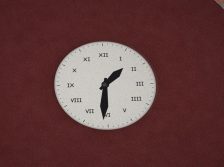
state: 1:31
